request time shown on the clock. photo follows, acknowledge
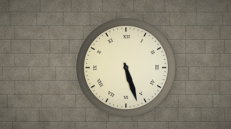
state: 5:27
